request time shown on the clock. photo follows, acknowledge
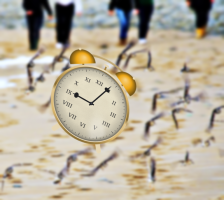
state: 9:04
